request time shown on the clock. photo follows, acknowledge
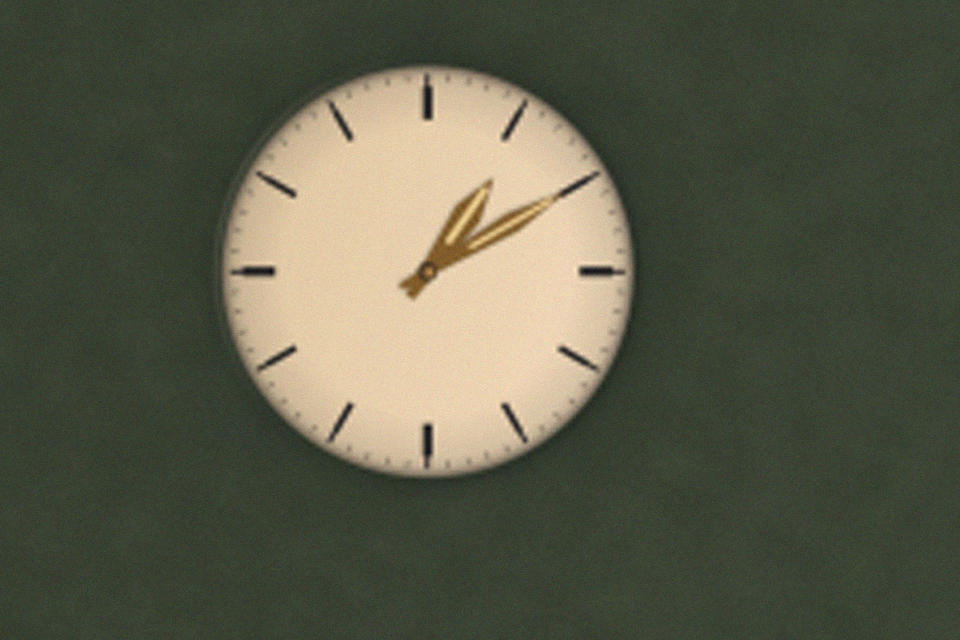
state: 1:10
